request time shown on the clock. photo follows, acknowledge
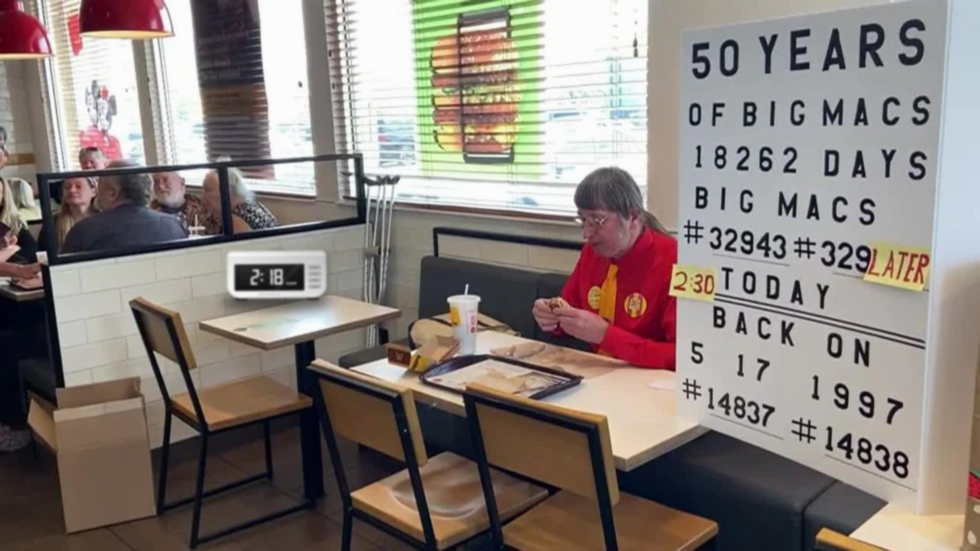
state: 2:18
